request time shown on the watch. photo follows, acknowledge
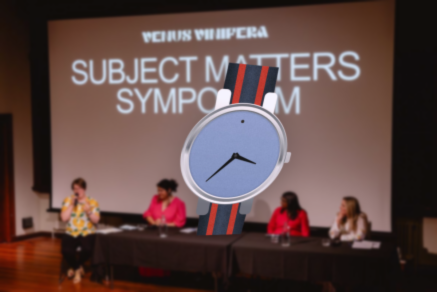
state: 3:37
